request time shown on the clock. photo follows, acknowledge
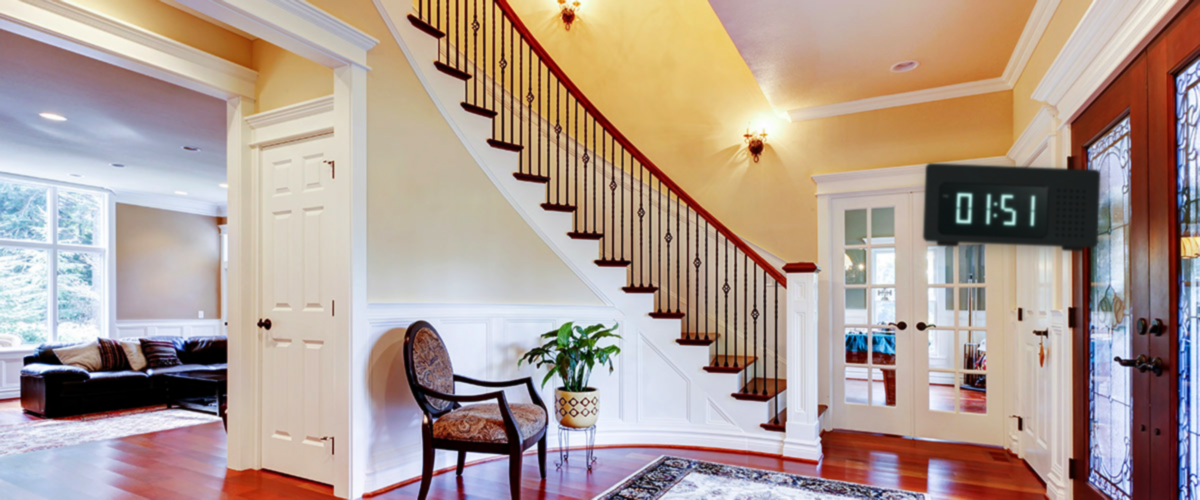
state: 1:51
